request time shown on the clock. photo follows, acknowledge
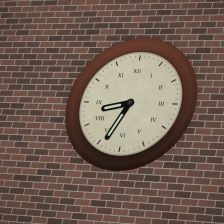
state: 8:34
